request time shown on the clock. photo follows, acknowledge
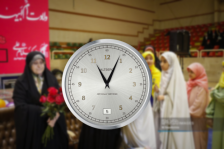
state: 11:04
